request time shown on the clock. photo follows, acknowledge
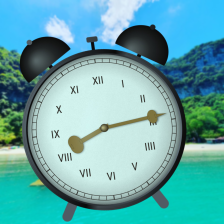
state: 8:14
